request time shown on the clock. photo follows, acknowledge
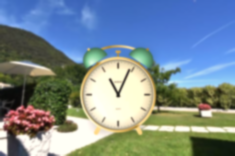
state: 11:04
